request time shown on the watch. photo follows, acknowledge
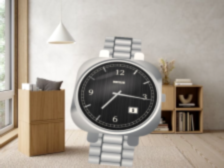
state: 7:16
